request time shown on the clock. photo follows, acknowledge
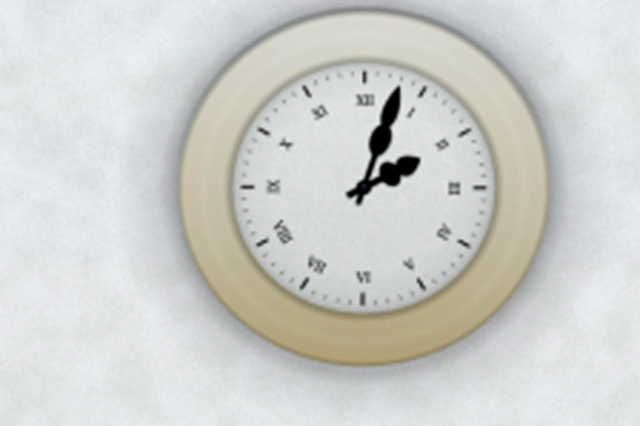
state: 2:03
